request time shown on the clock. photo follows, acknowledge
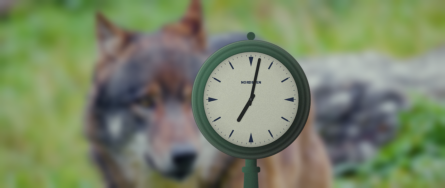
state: 7:02
